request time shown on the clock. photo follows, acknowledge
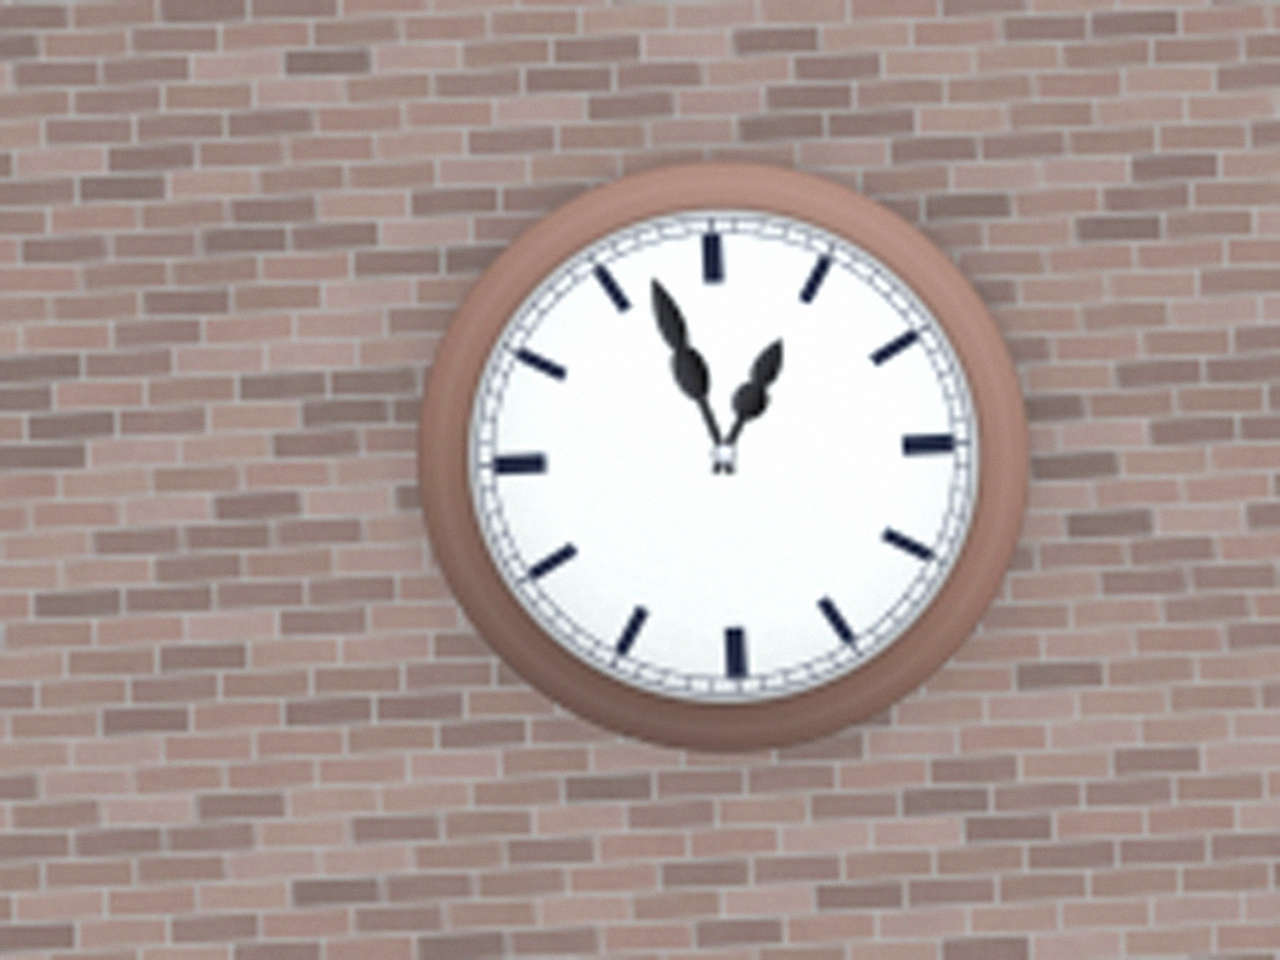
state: 12:57
